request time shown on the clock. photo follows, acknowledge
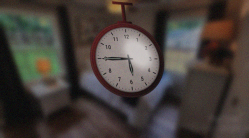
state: 5:45
